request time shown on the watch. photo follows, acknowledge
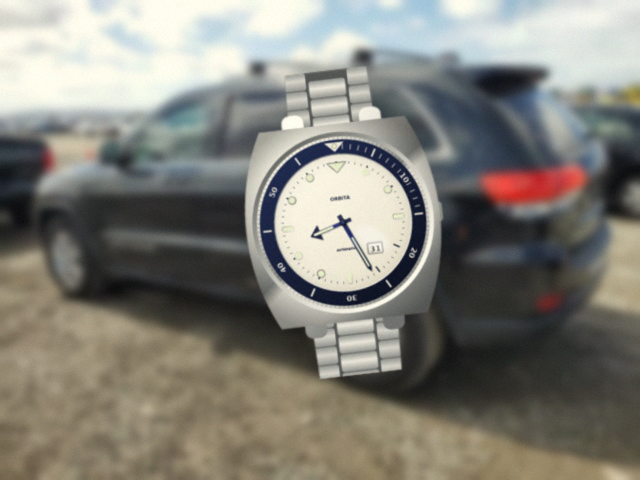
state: 8:26
